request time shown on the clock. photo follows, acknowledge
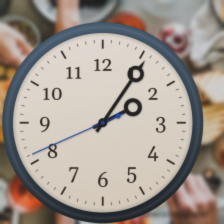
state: 2:05:41
